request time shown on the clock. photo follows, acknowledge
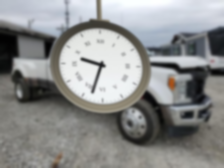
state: 9:33
